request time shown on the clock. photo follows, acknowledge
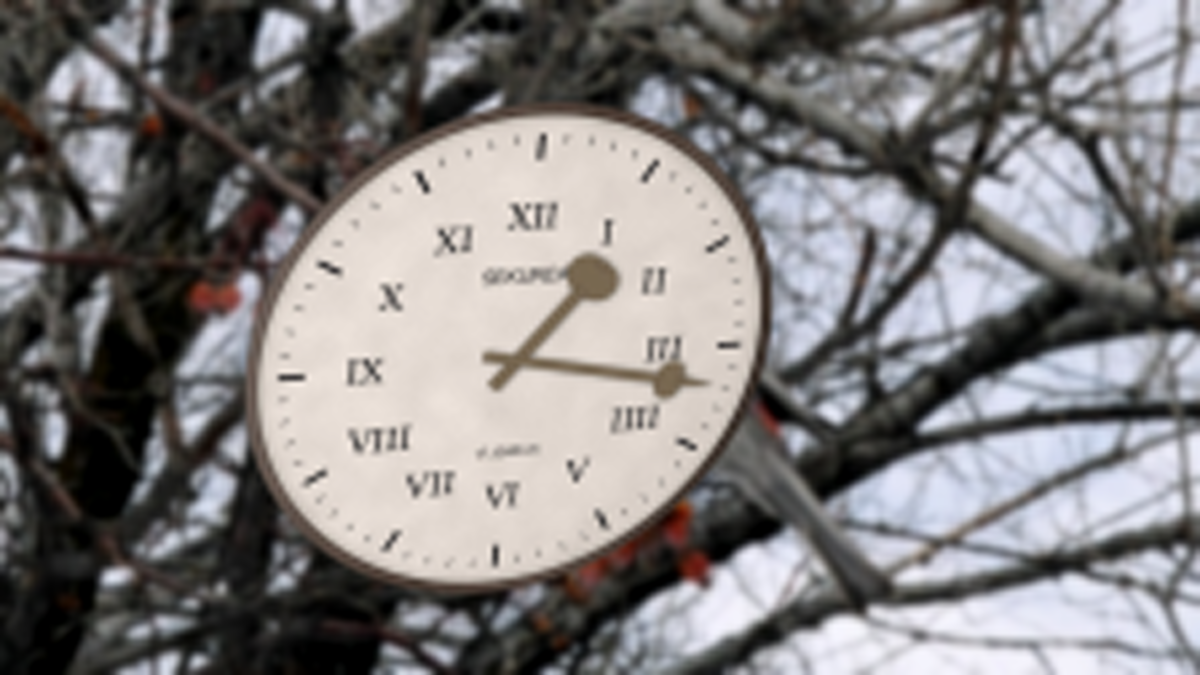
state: 1:17
